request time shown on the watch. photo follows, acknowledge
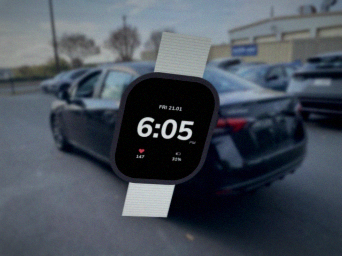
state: 6:05
